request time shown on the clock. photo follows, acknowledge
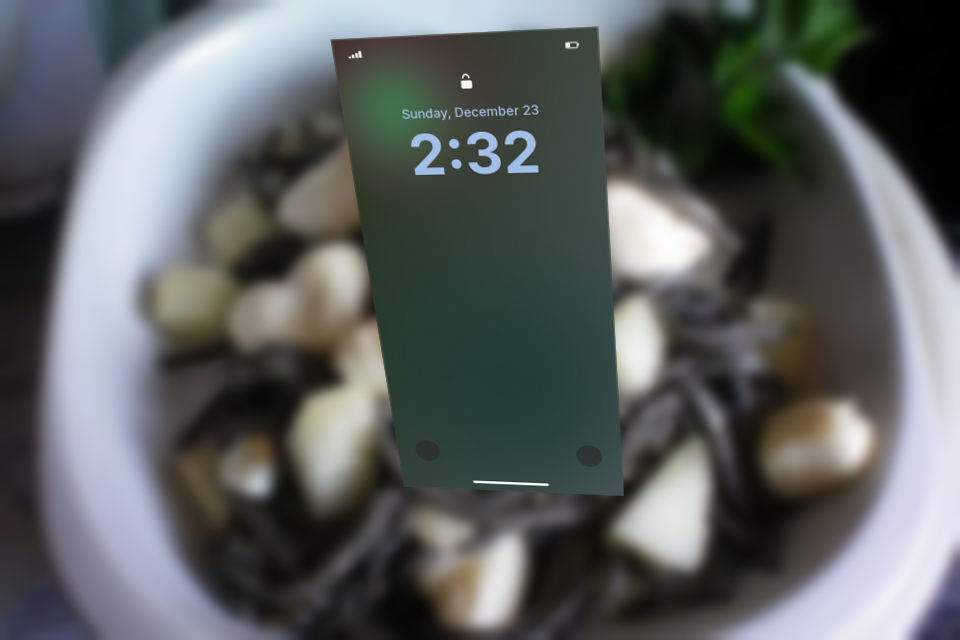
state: 2:32
